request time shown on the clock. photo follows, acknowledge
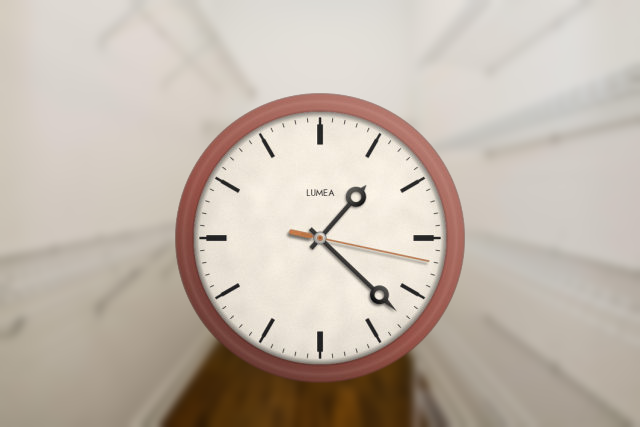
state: 1:22:17
